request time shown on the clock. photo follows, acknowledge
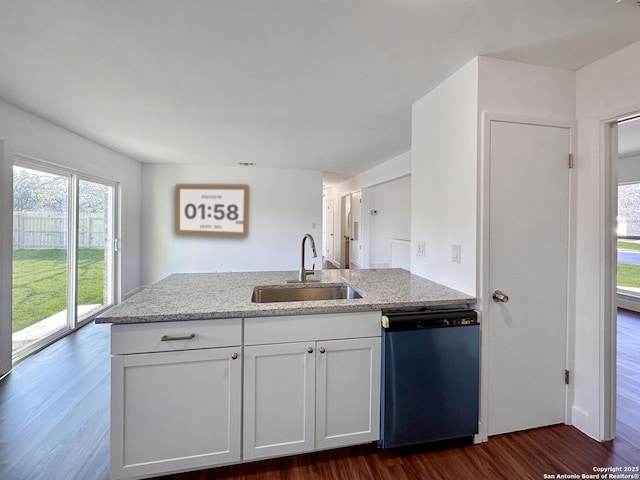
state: 1:58
